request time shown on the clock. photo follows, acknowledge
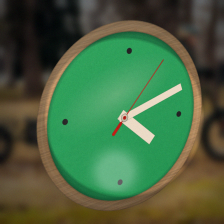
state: 4:11:06
